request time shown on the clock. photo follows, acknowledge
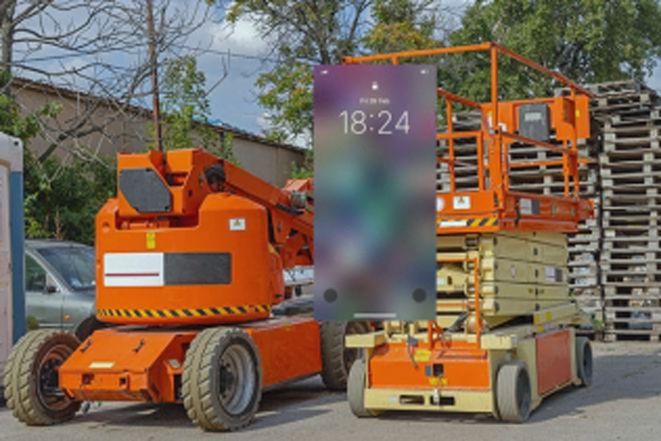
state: 18:24
